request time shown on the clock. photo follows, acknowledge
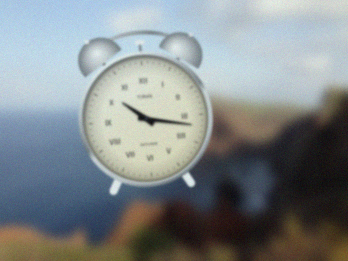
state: 10:17
